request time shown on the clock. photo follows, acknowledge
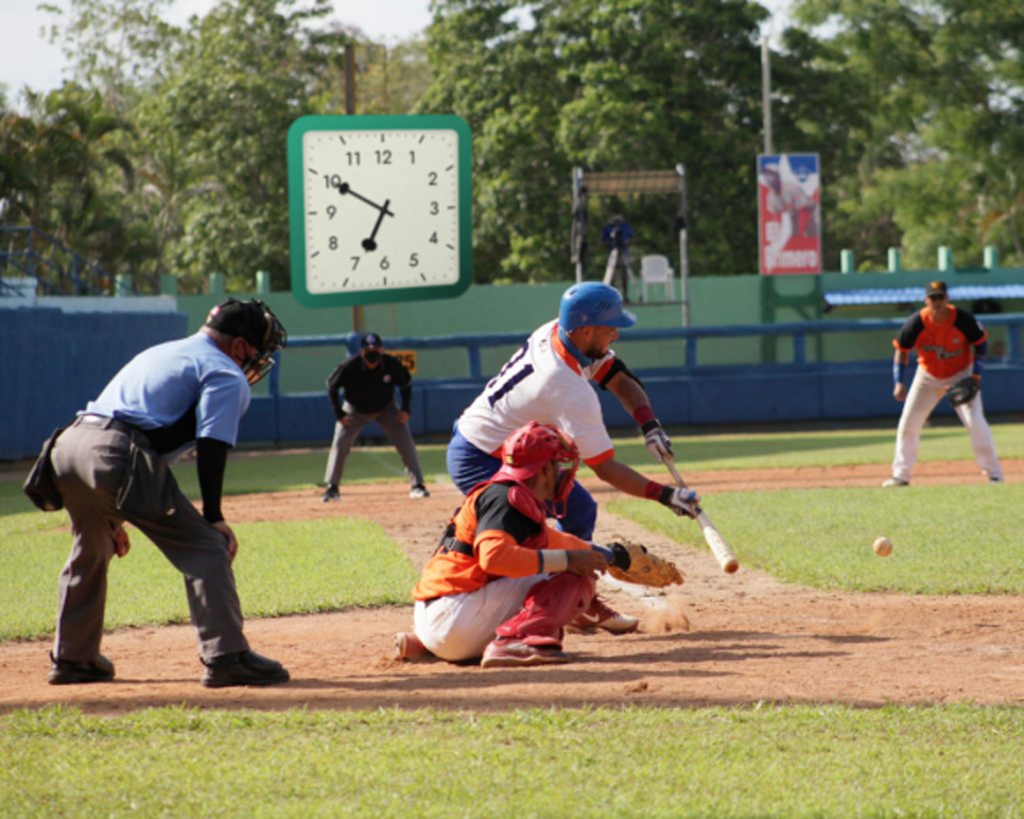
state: 6:50
